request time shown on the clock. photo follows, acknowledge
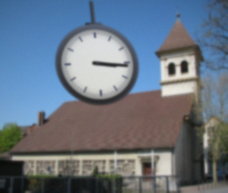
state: 3:16
